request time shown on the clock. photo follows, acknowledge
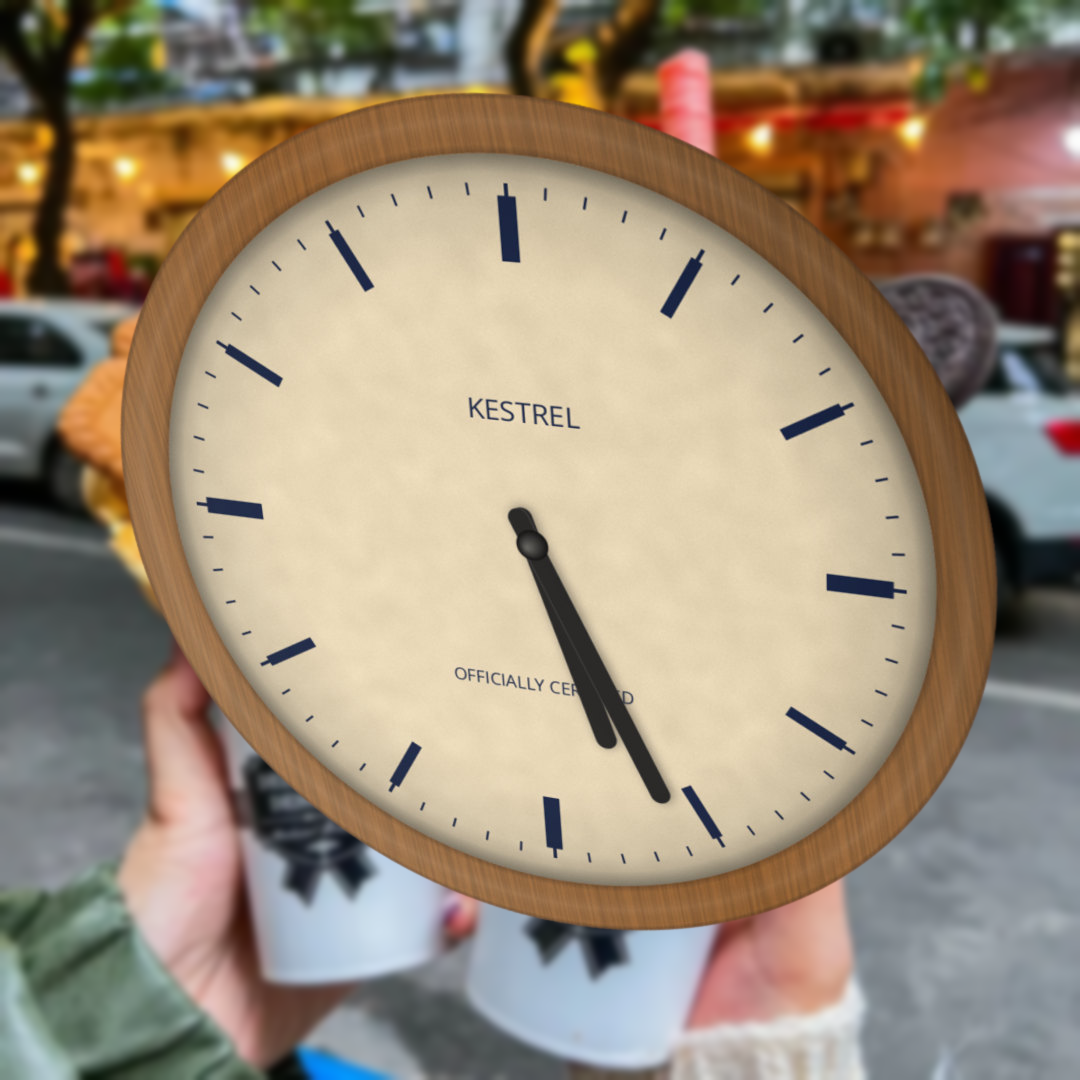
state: 5:26
